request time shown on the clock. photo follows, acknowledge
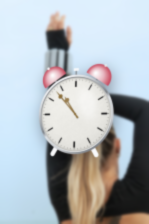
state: 10:53
